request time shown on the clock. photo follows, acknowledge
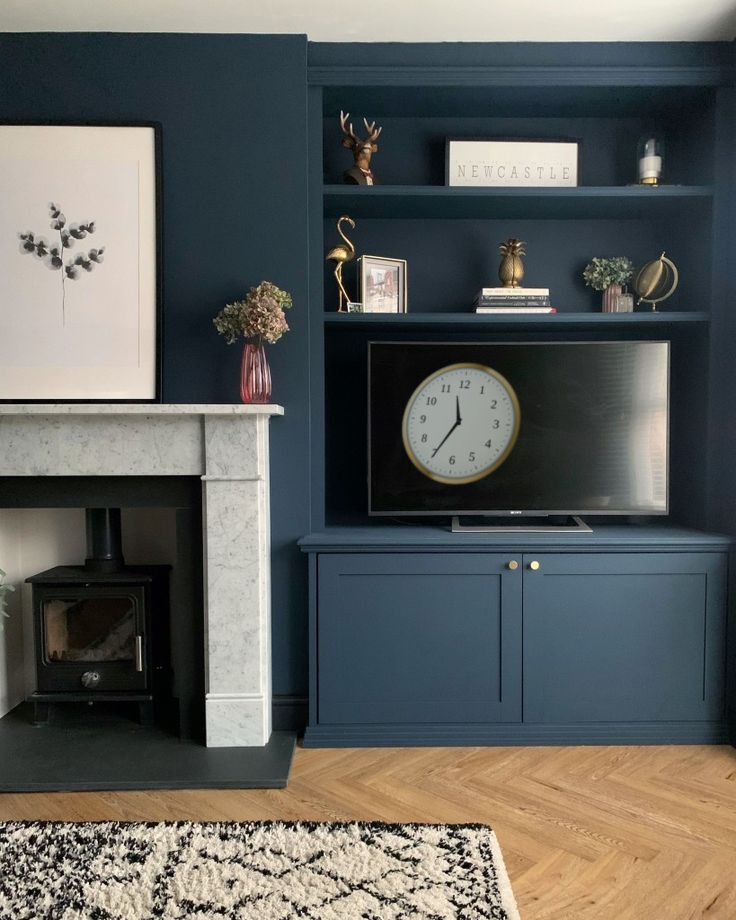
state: 11:35
